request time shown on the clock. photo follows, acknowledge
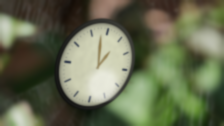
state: 12:58
